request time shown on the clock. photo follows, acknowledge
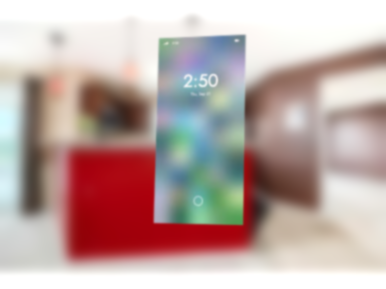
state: 2:50
